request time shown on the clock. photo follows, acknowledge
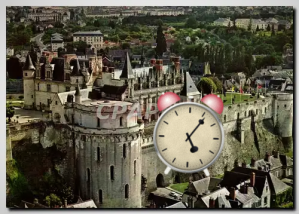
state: 5:06
